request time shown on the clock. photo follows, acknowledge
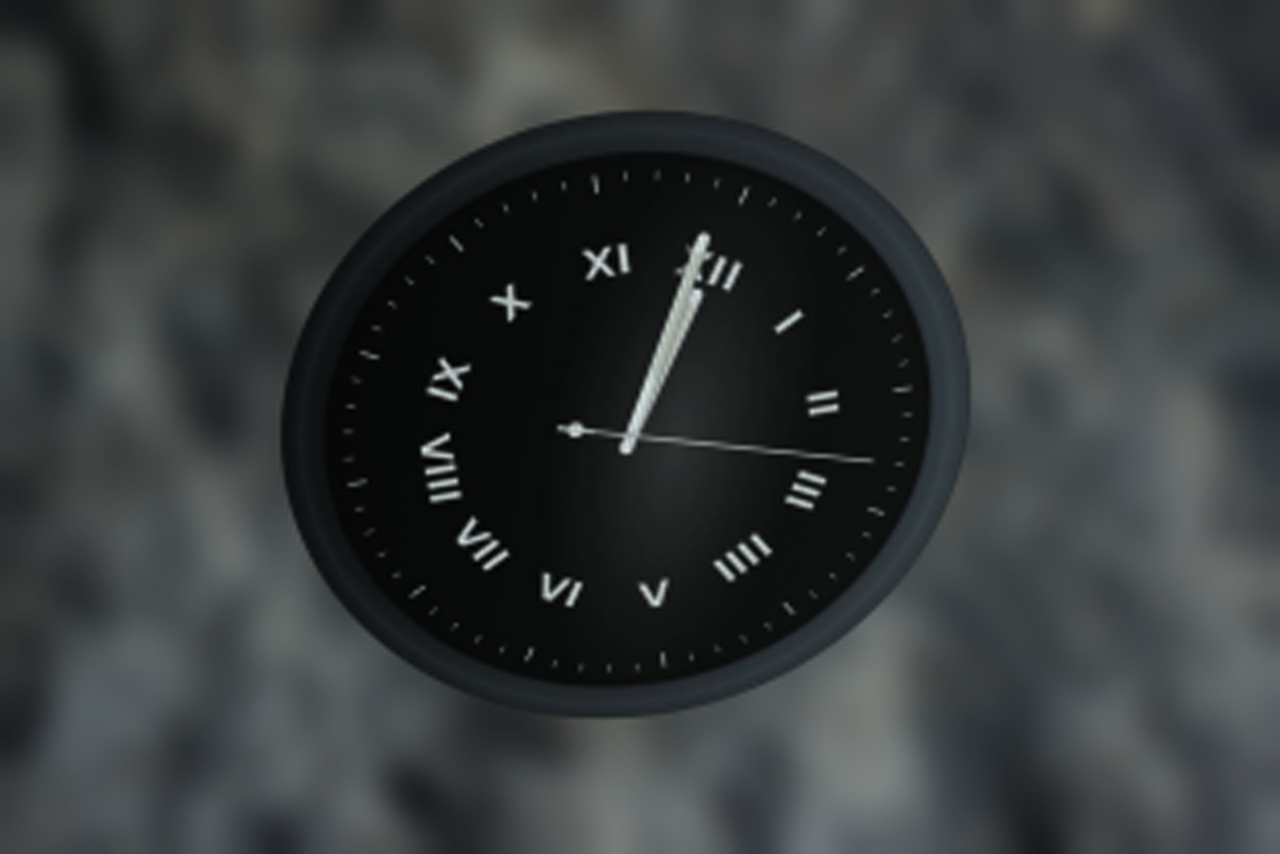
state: 11:59:13
